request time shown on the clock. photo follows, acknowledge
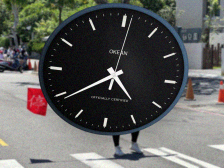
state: 4:39:01
